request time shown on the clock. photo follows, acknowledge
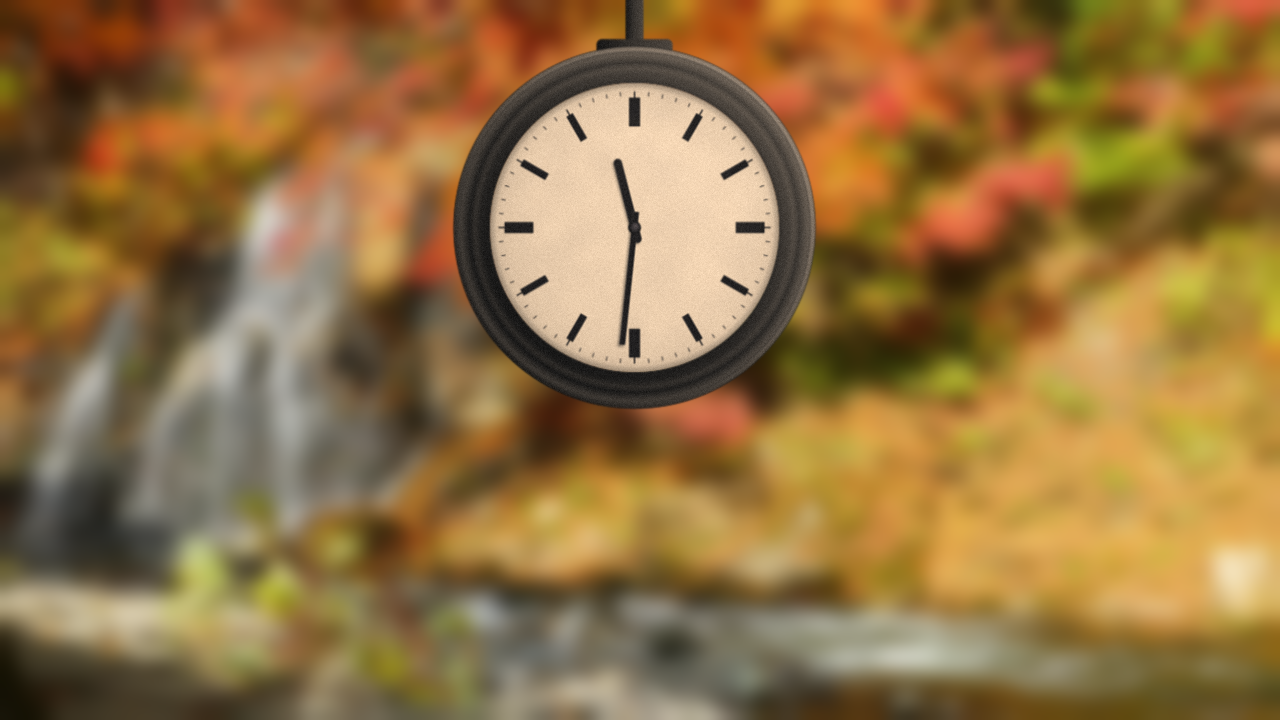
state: 11:31
